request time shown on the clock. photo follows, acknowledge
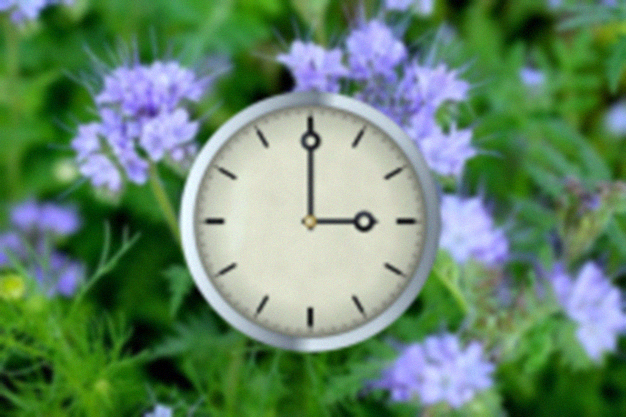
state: 3:00
